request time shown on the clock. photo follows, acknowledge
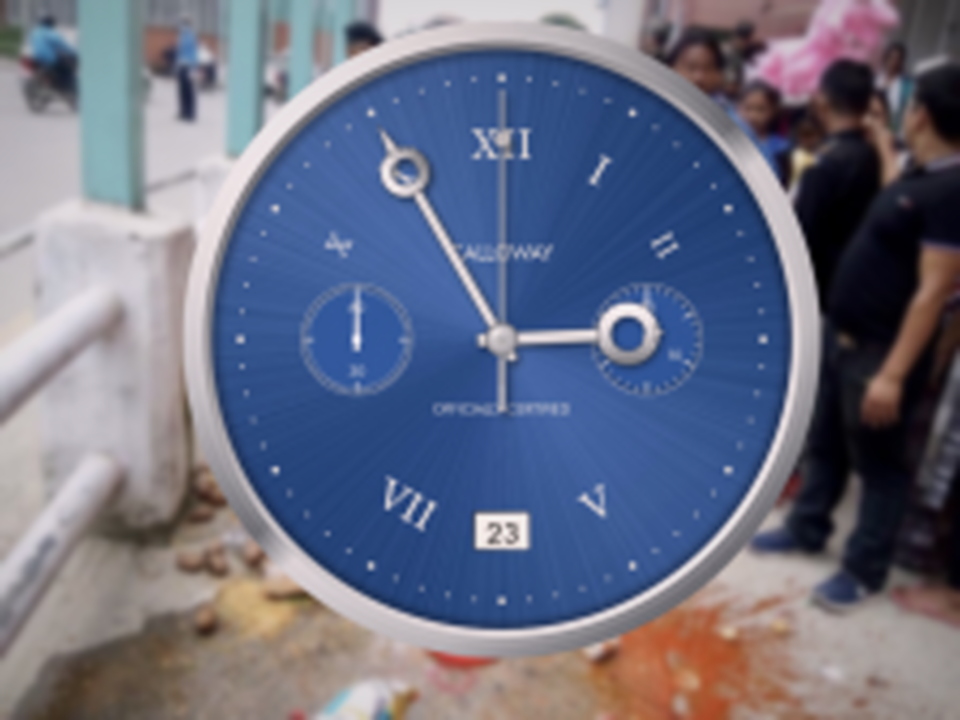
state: 2:55
